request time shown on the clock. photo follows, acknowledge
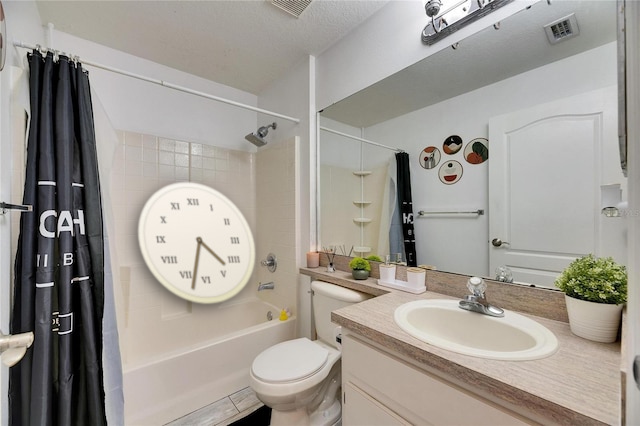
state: 4:33
